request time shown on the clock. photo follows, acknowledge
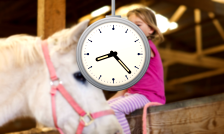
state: 8:23
